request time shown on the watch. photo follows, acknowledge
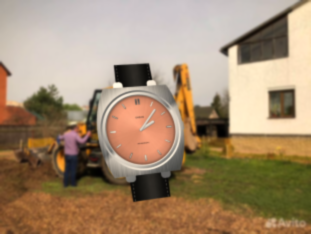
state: 2:07
